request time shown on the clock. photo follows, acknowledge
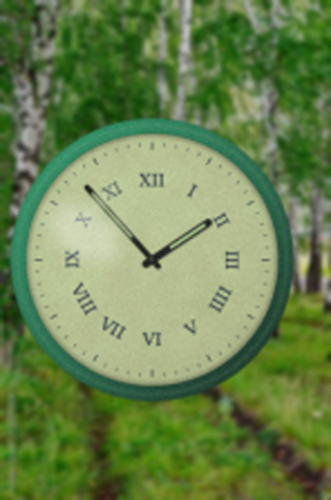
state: 1:53
